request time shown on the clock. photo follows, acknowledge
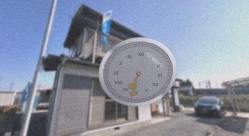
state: 6:31
